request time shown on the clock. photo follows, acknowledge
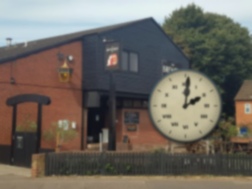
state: 2:01
